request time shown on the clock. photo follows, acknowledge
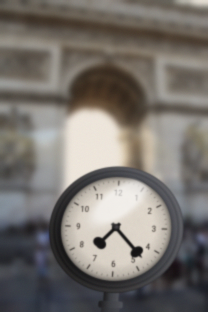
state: 7:23
